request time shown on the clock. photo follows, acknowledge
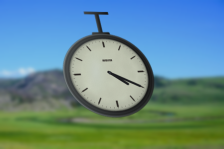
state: 4:20
